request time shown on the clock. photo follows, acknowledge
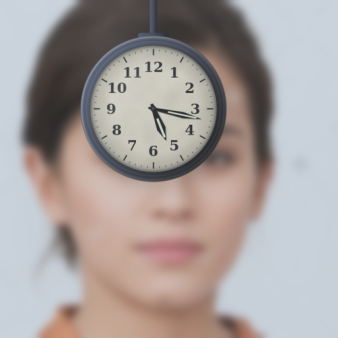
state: 5:17
